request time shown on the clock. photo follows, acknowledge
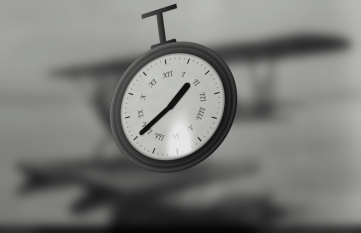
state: 1:40
